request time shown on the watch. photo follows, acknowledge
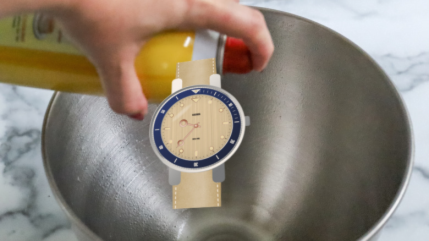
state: 9:37
